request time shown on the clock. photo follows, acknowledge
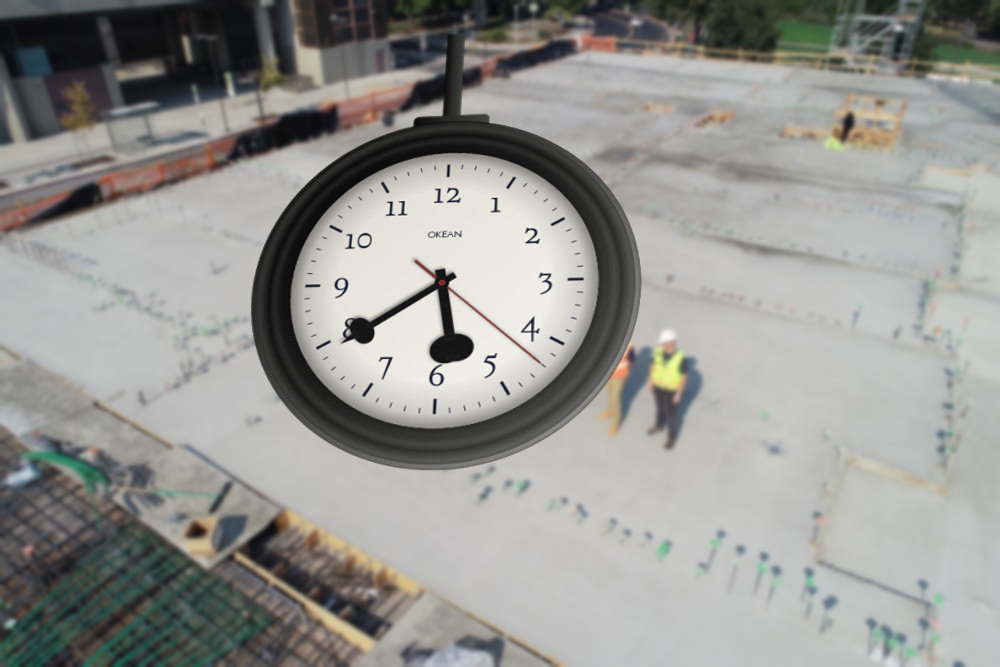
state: 5:39:22
